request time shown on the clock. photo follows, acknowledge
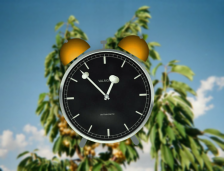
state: 12:53
